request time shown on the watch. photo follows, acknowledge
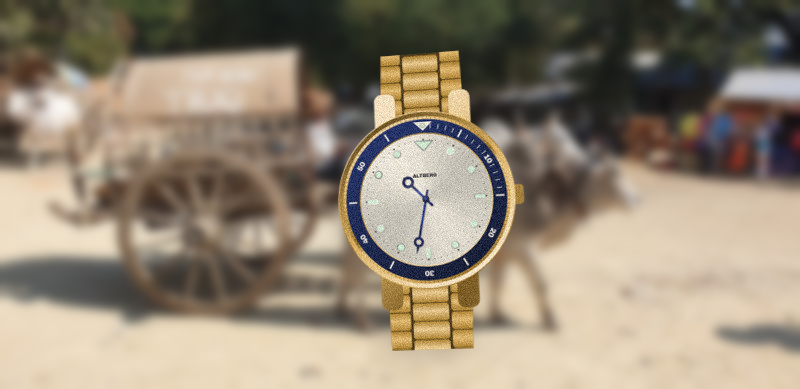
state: 10:32
